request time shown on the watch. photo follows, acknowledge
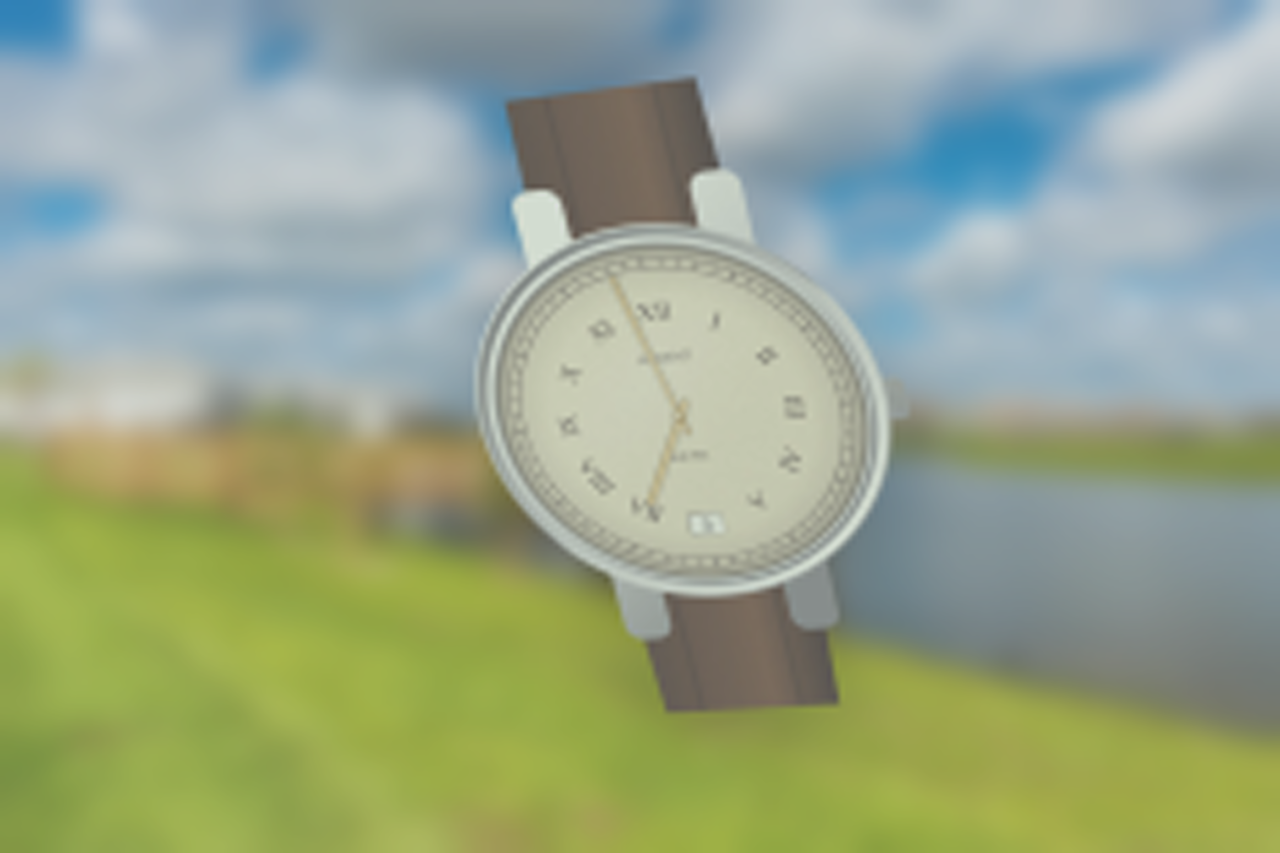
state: 6:58
